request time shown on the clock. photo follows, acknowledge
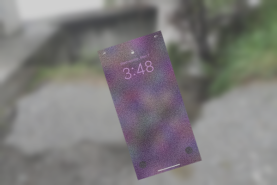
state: 3:48
